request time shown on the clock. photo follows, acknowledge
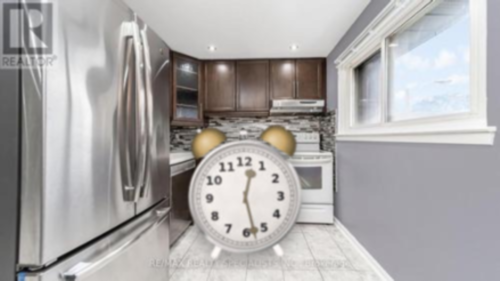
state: 12:28
